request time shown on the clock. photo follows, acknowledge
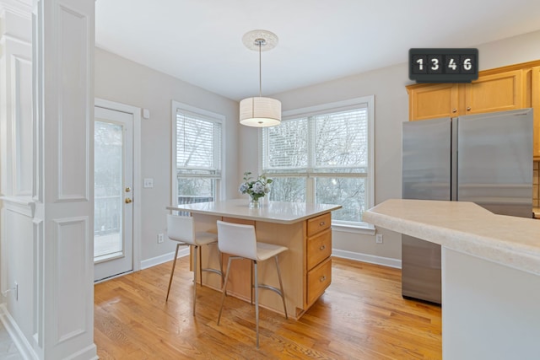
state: 13:46
